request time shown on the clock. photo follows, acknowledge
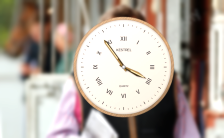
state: 3:54
